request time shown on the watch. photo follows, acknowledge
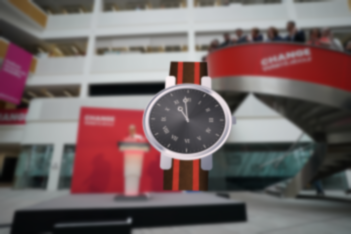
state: 10:59
